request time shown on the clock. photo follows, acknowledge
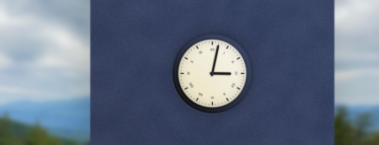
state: 3:02
